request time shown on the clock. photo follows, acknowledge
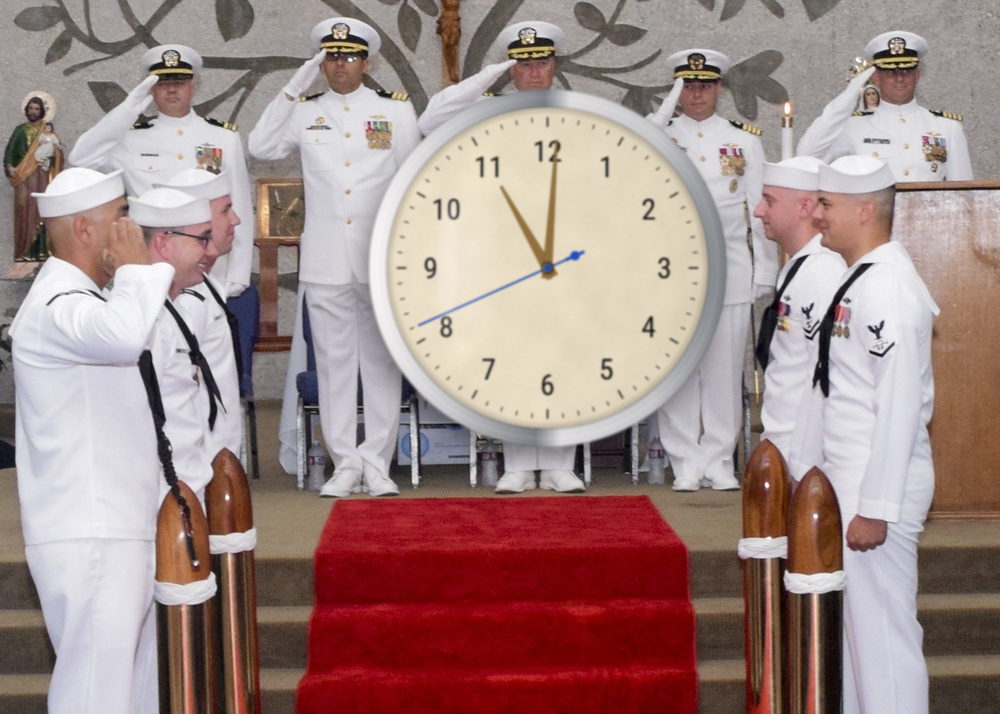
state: 11:00:41
